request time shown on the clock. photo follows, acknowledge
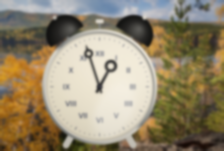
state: 12:57
